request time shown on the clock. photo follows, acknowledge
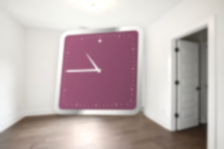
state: 10:45
